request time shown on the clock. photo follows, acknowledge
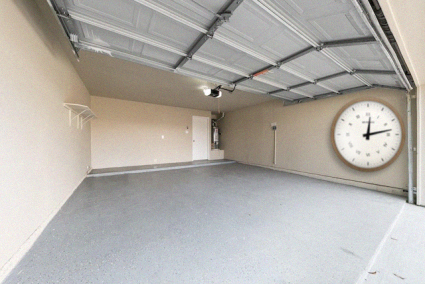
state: 12:13
